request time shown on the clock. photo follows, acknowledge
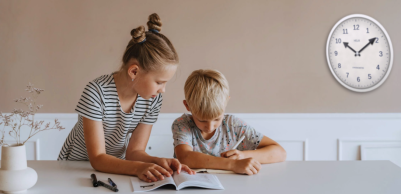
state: 10:09
